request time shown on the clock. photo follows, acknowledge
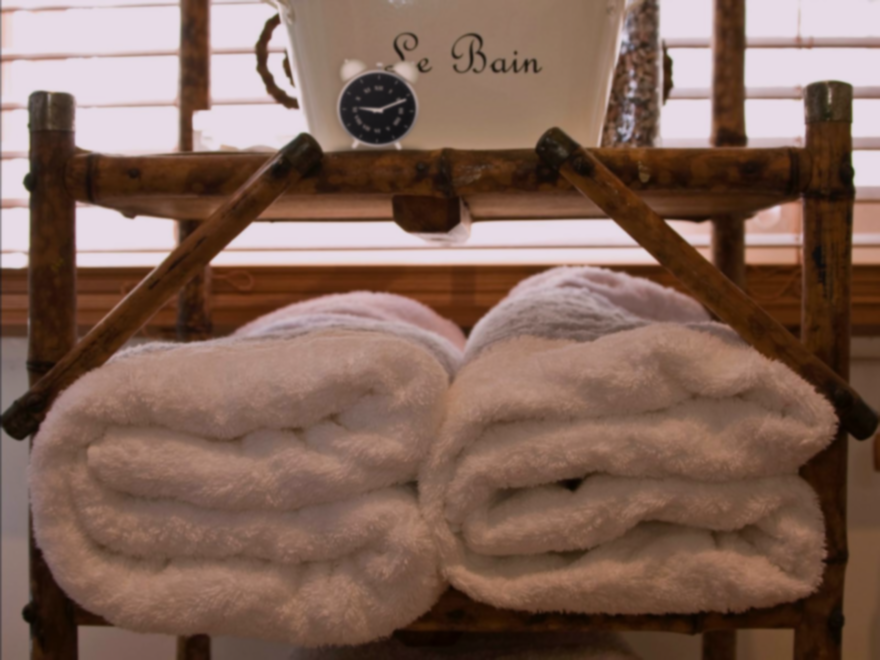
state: 9:11
